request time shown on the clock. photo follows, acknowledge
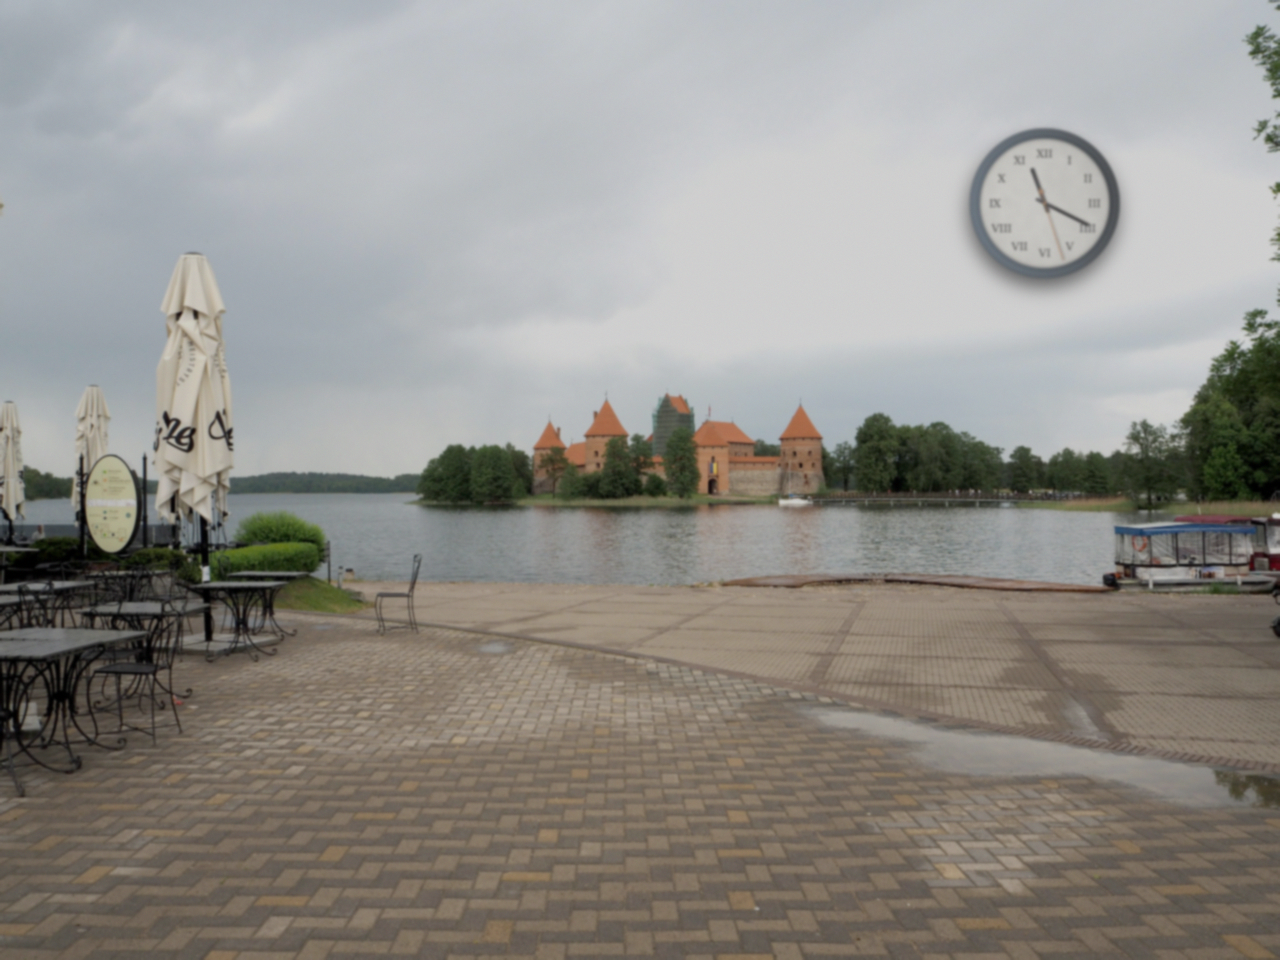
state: 11:19:27
